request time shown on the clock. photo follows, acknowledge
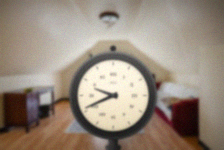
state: 9:41
